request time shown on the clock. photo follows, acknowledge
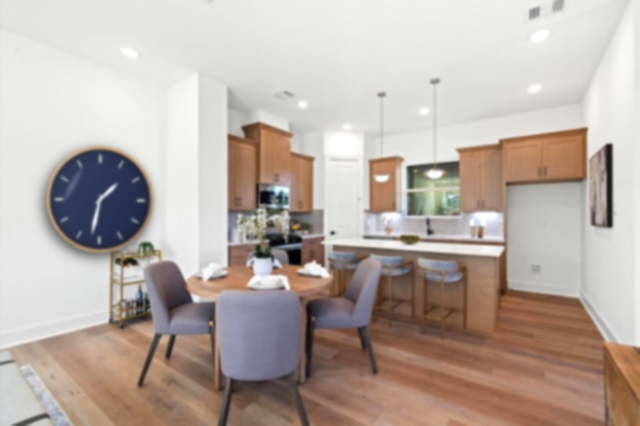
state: 1:32
